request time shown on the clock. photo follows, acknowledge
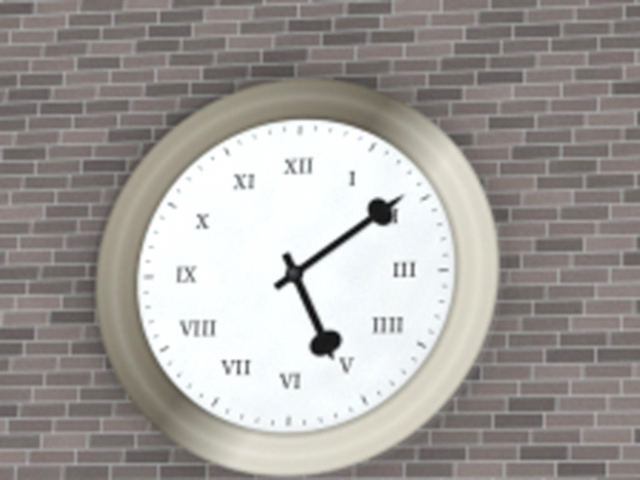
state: 5:09
